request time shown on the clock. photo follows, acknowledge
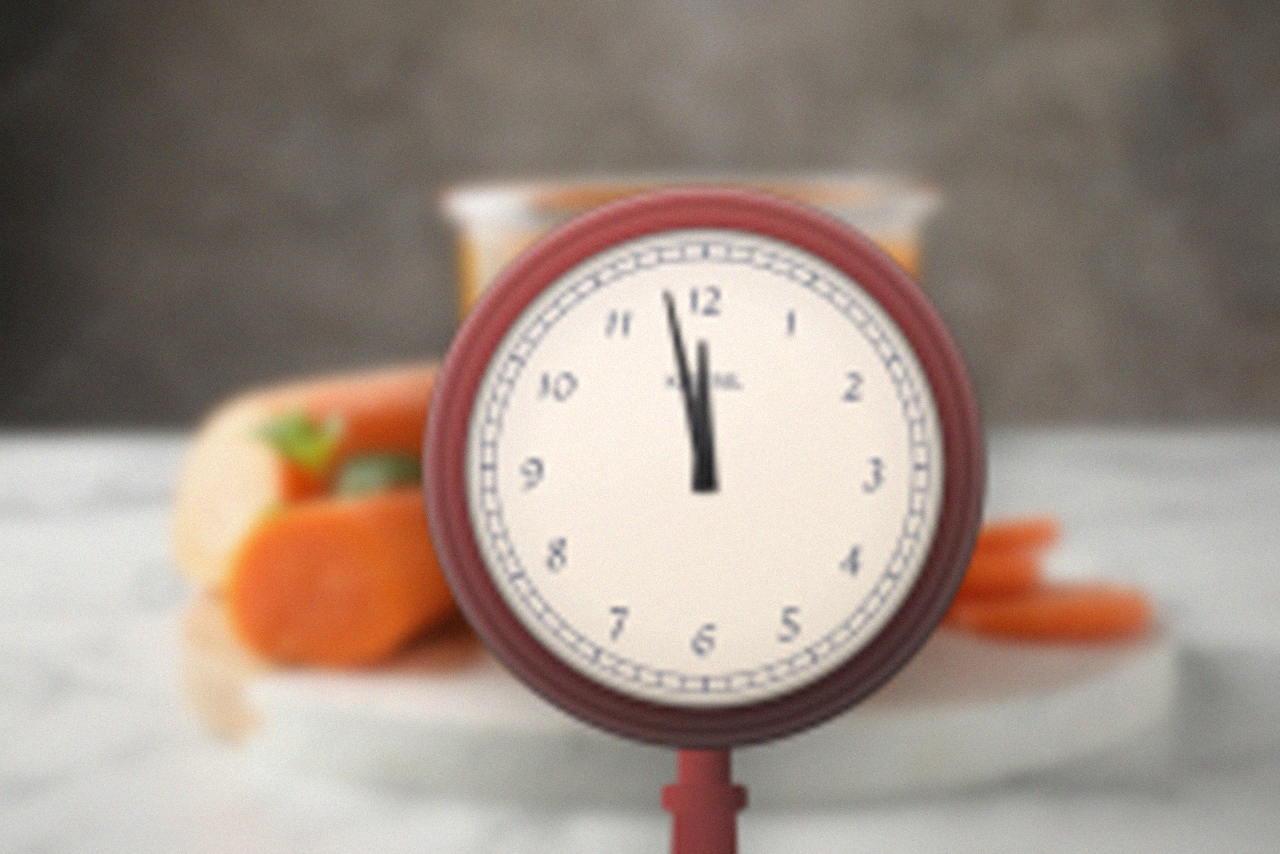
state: 11:58
